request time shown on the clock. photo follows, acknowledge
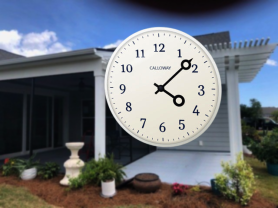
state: 4:08
